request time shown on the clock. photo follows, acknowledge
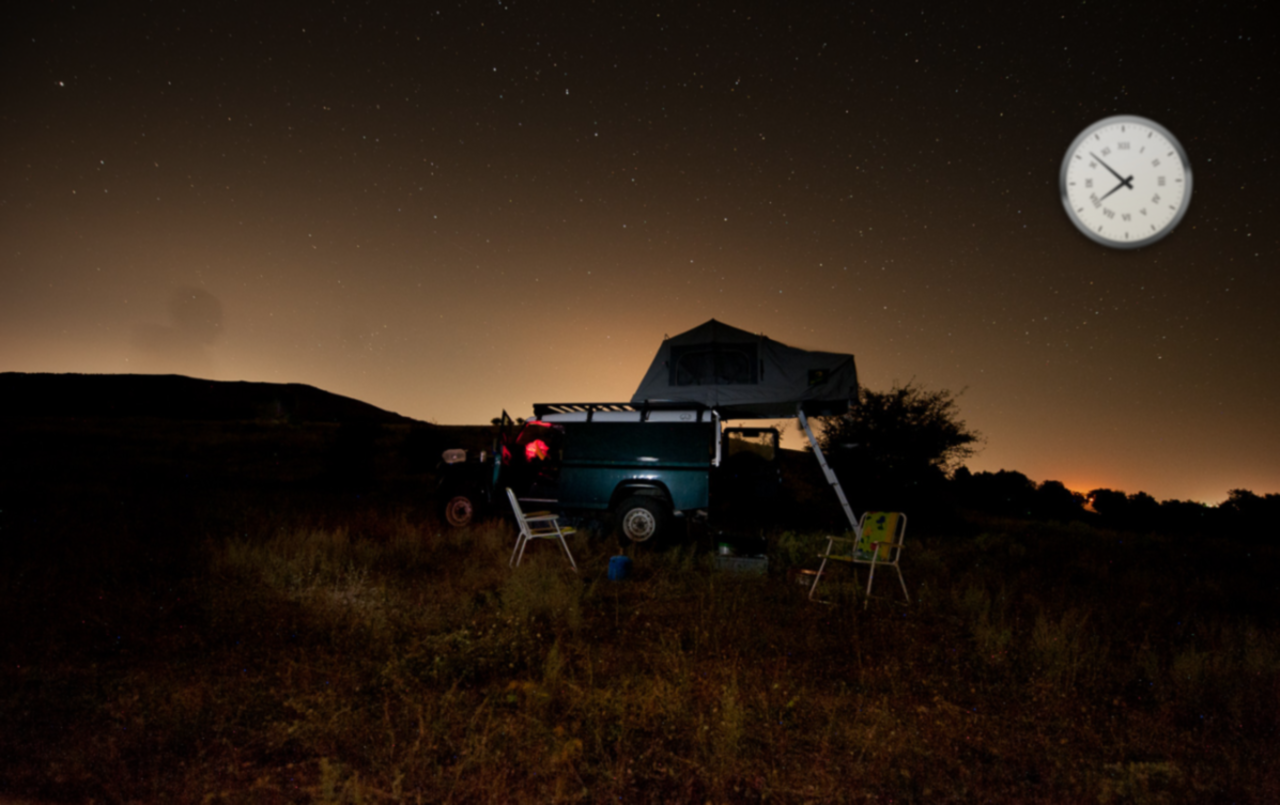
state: 7:52
